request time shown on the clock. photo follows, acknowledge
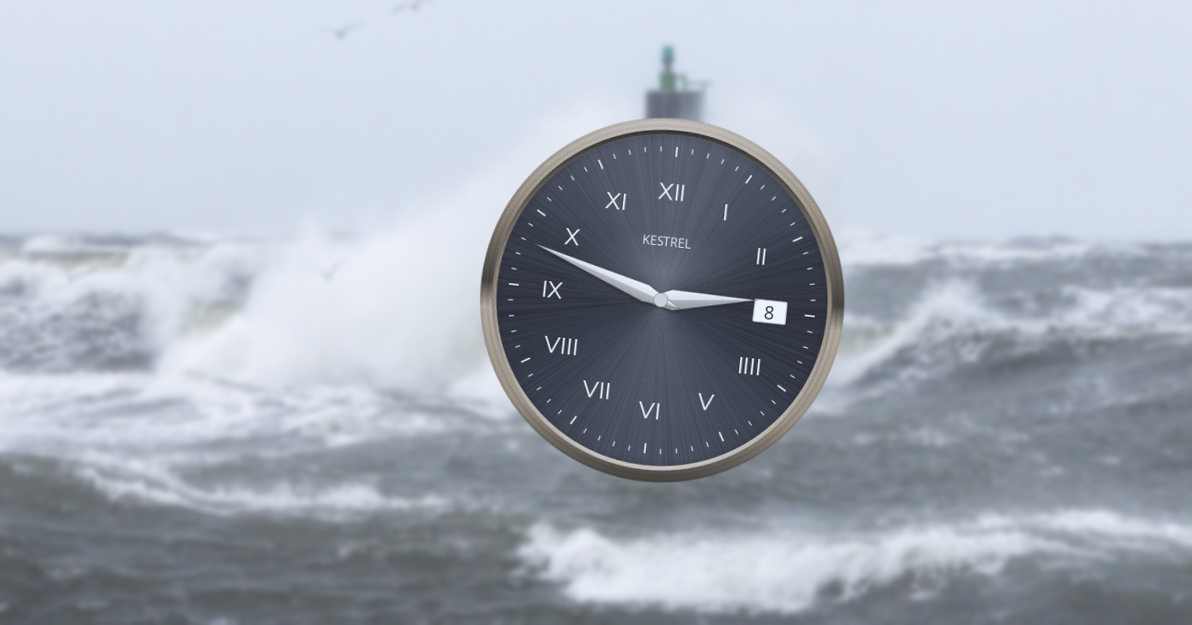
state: 2:48
